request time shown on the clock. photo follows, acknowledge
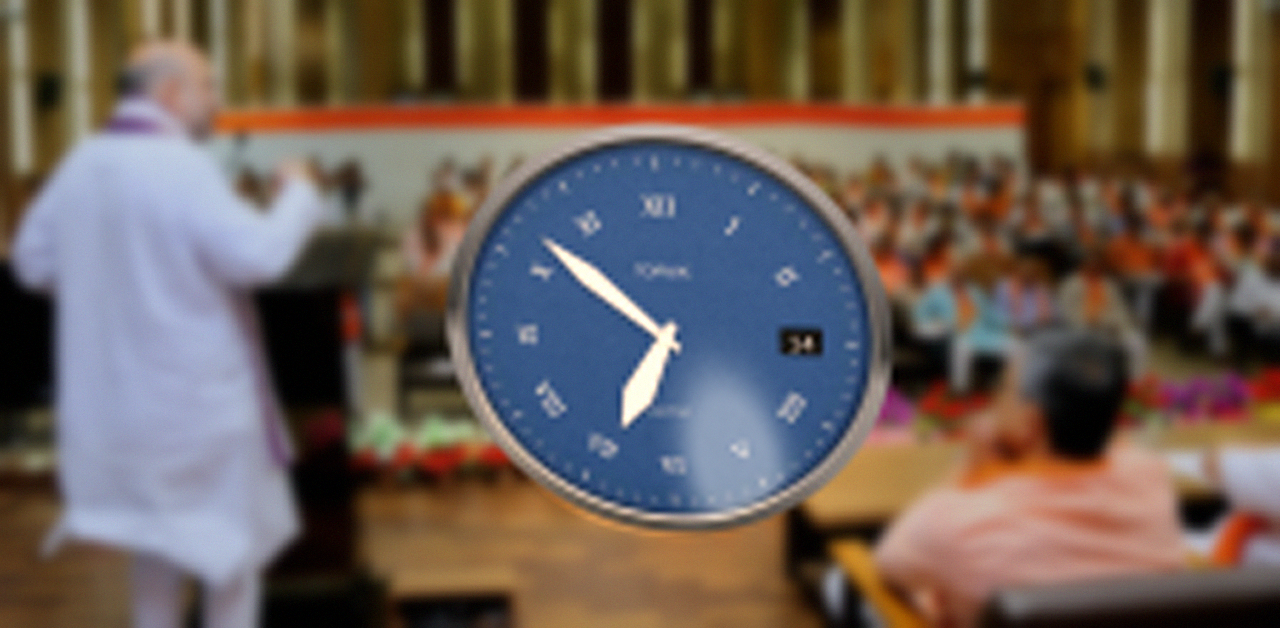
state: 6:52
